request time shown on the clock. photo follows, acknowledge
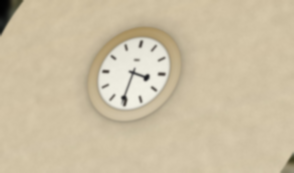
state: 3:31
